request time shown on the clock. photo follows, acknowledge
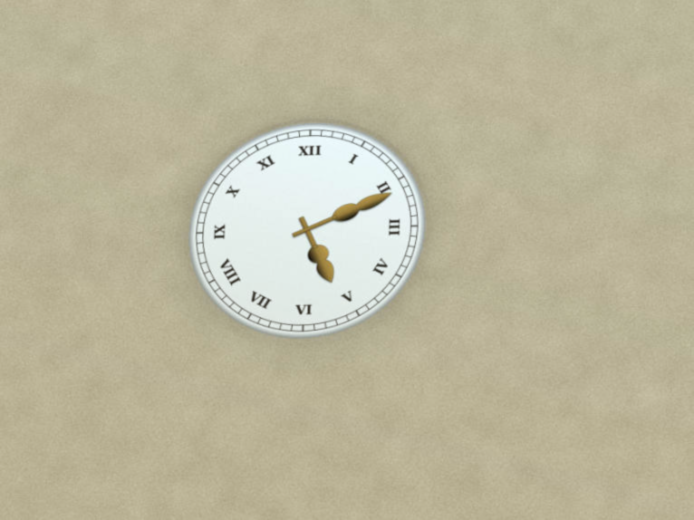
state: 5:11
